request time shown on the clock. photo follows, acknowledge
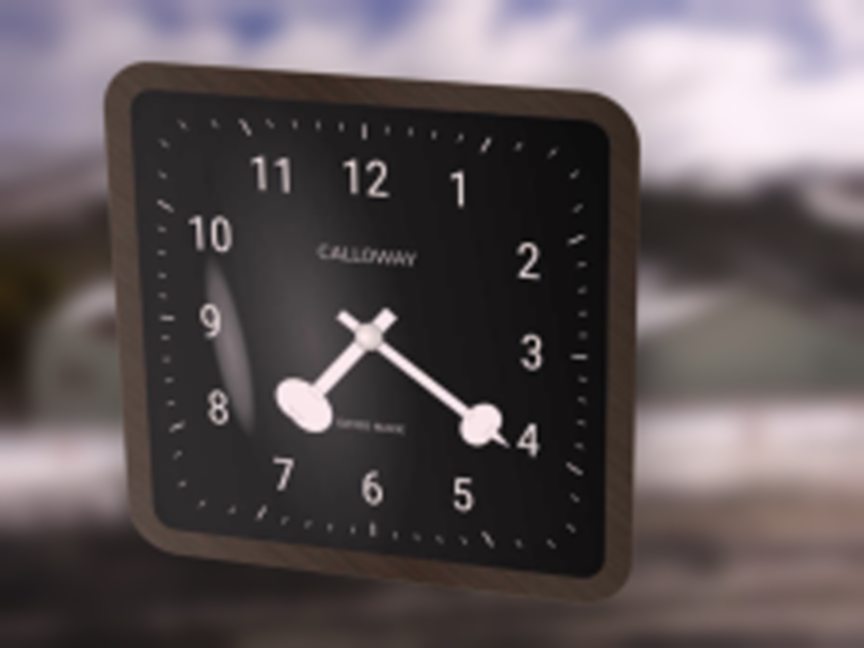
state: 7:21
